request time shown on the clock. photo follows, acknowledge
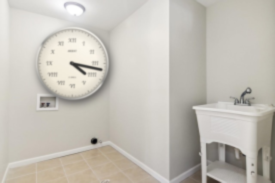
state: 4:17
